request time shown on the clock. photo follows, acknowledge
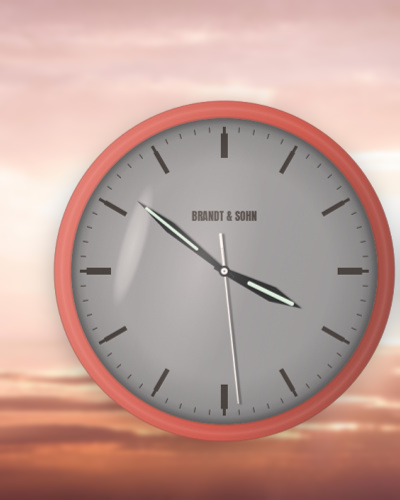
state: 3:51:29
